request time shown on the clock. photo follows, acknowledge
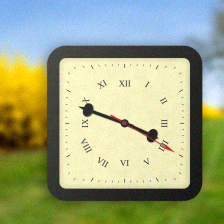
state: 3:48:20
